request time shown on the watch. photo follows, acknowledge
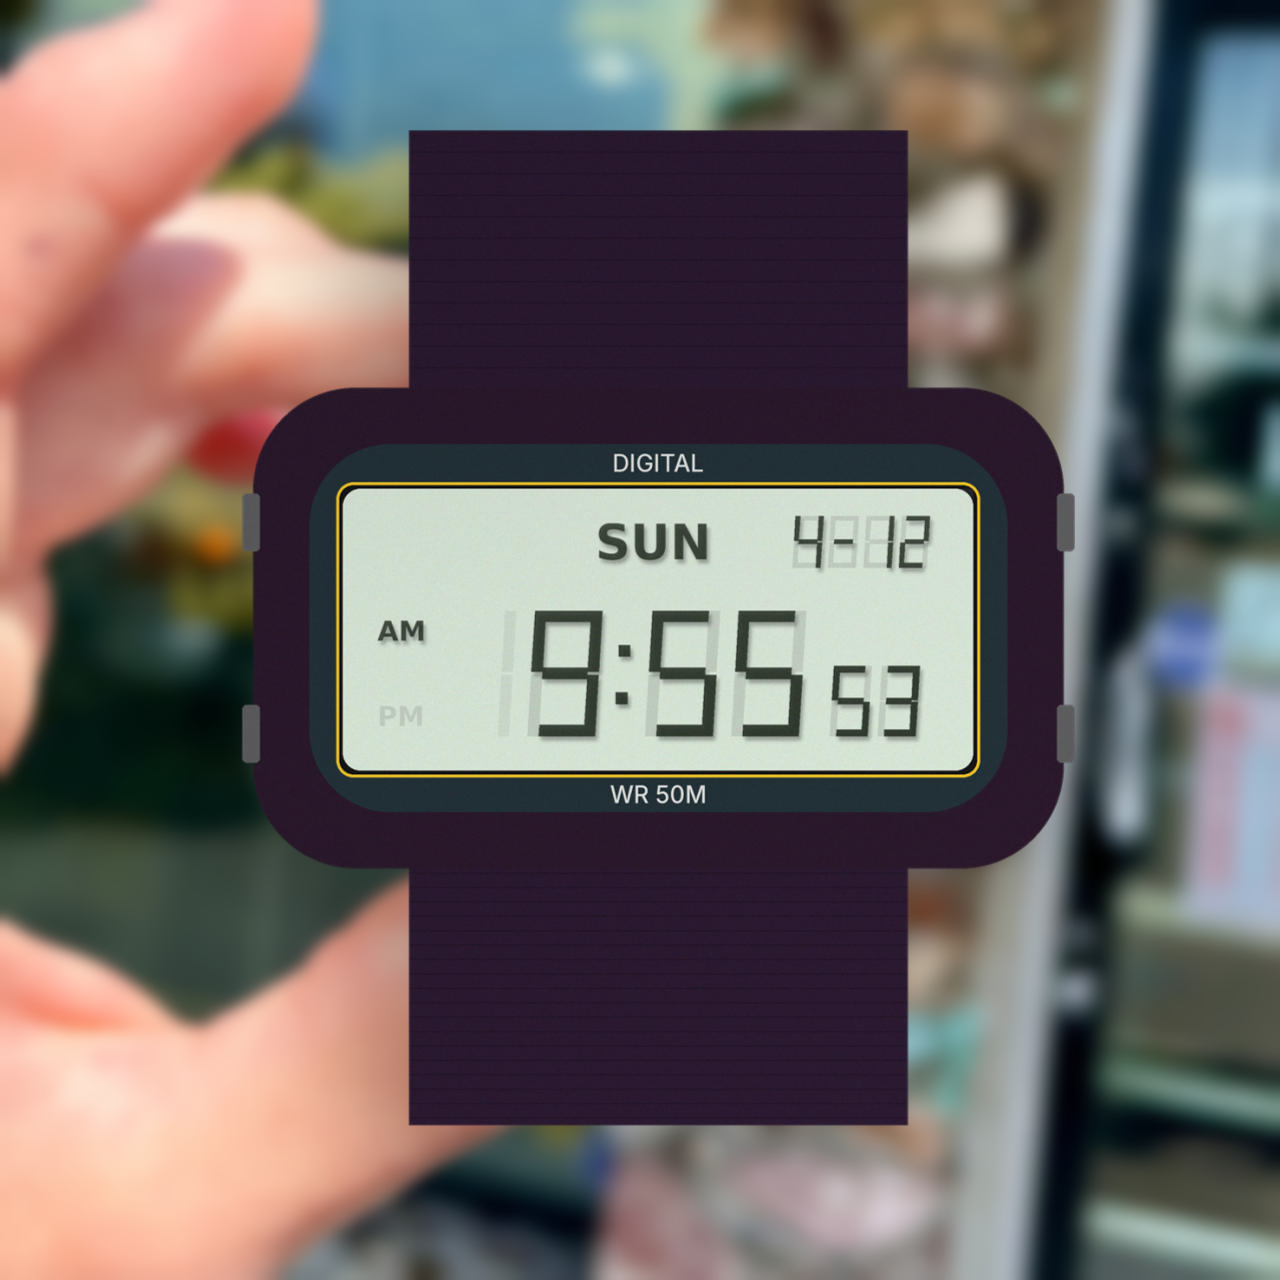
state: 9:55:53
